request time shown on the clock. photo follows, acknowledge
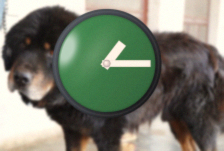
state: 1:15
